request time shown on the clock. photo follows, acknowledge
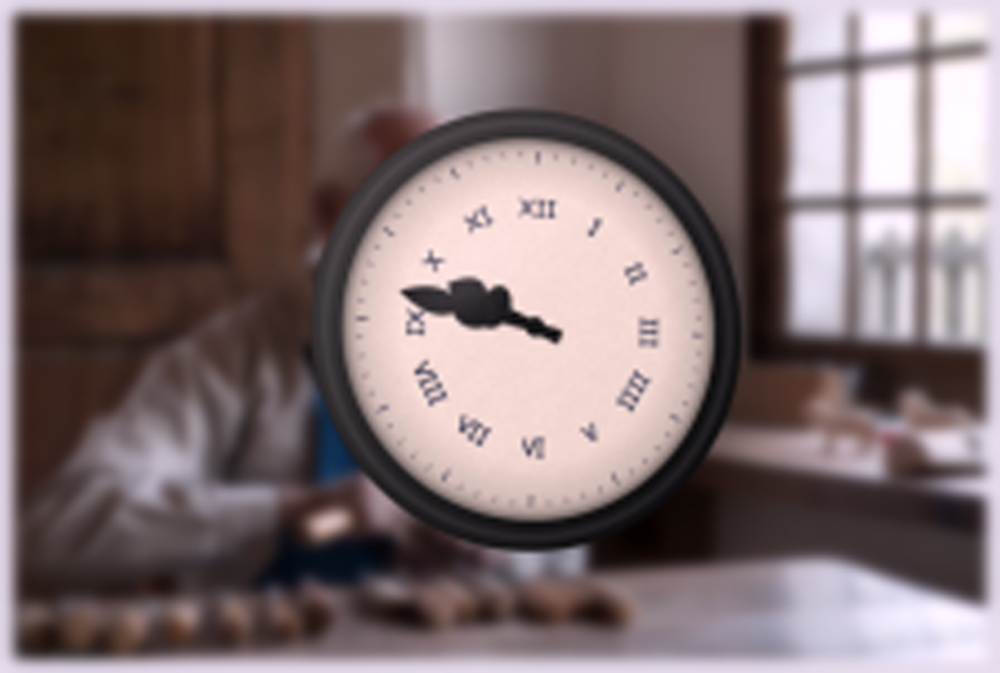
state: 9:47
